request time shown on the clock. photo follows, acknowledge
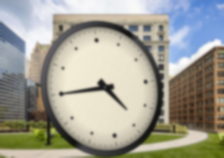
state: 4:45
